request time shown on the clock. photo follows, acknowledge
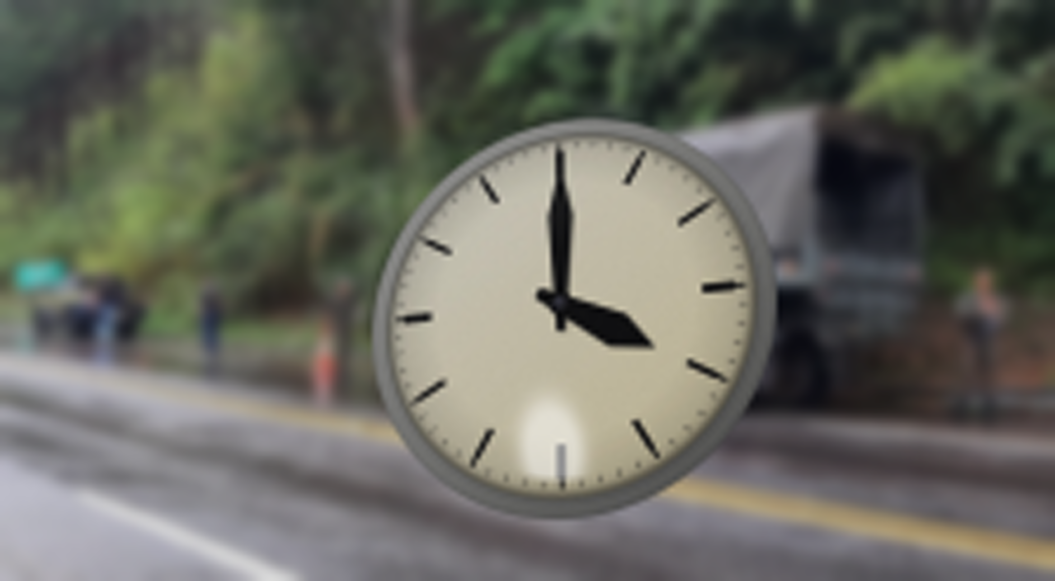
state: 4:00
